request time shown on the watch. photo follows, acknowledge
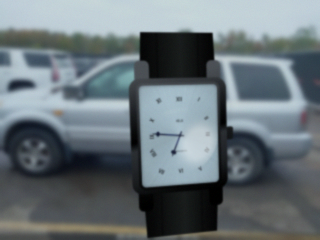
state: 6:46
